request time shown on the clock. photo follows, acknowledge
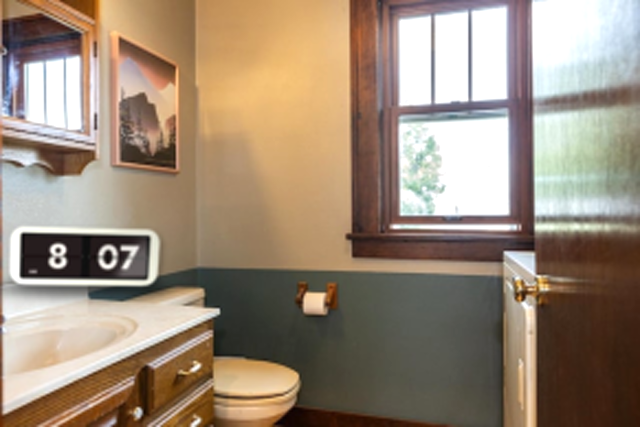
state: 8:07
